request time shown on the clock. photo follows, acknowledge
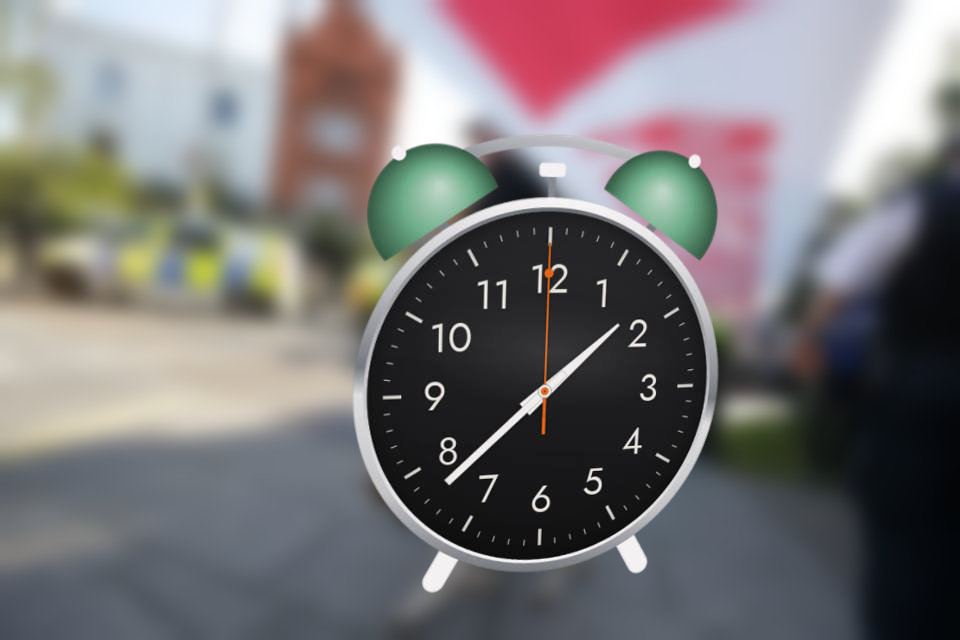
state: 1:38:00
